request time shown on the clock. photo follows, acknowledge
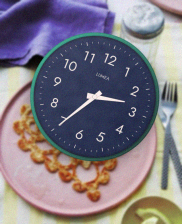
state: 2:35
